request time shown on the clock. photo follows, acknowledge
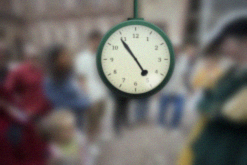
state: 4:54
